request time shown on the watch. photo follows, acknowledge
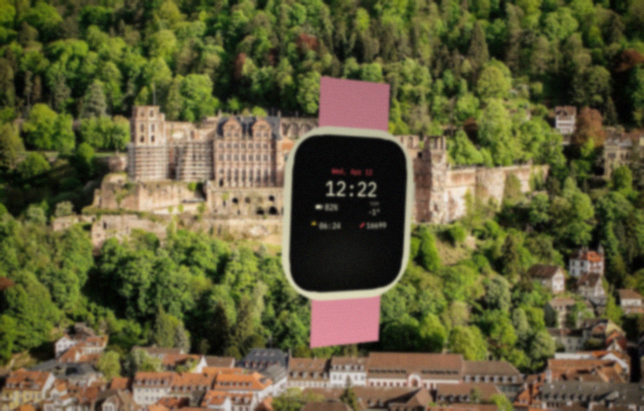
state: 12:22
